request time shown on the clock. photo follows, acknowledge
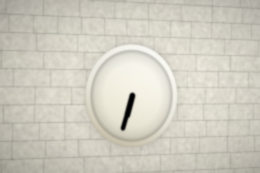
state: 6:33
